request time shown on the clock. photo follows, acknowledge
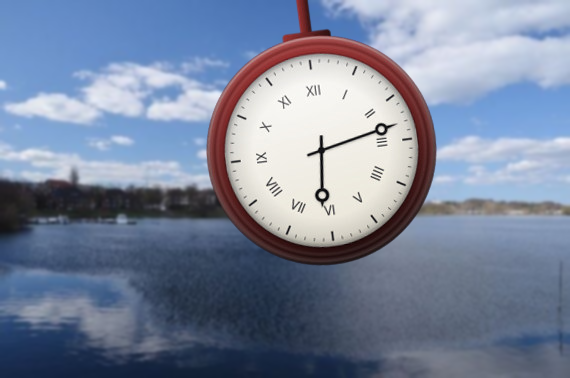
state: 6:13
